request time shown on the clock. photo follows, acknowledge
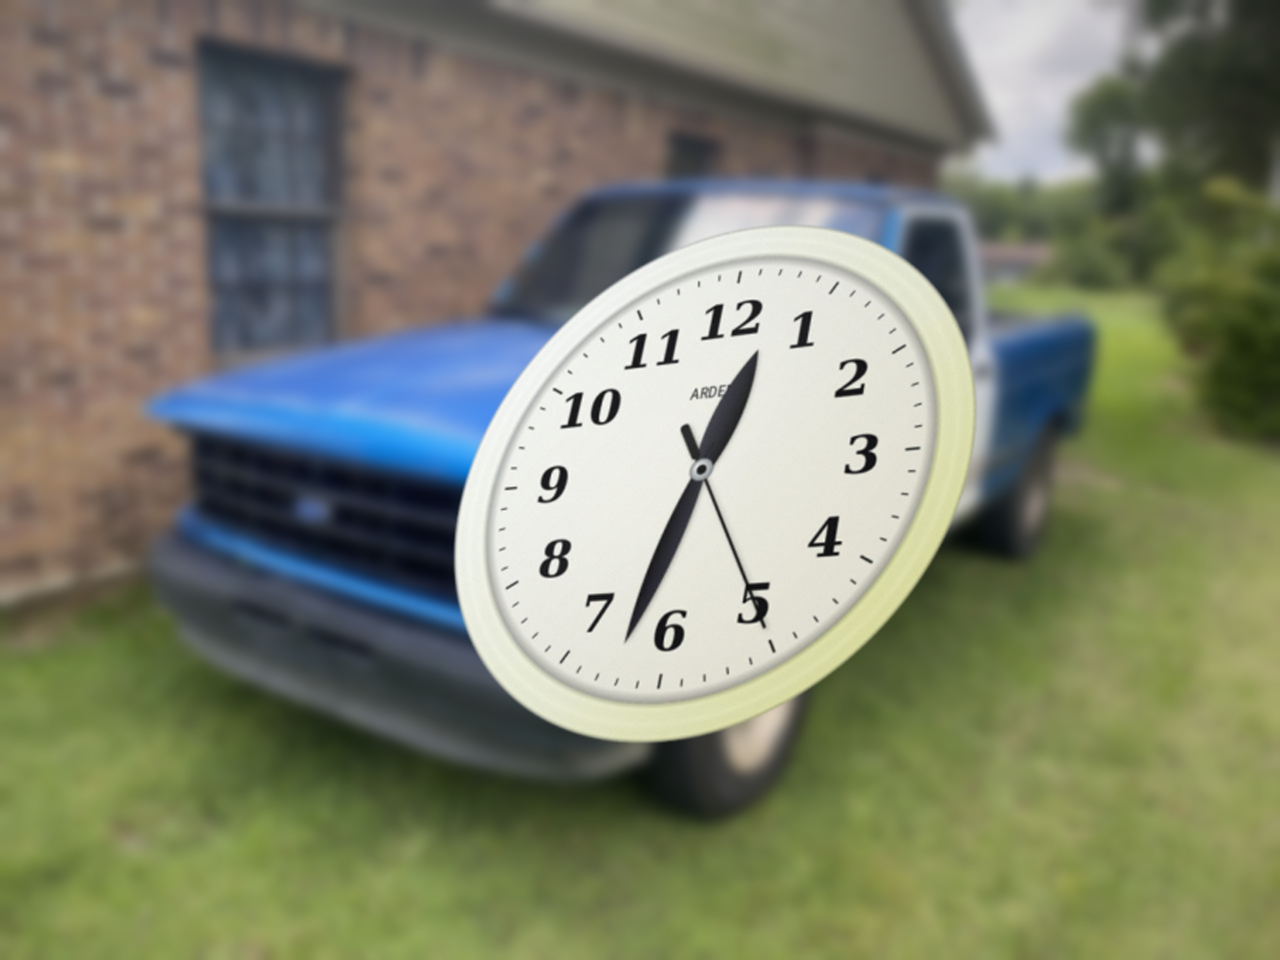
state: 12:32:25
